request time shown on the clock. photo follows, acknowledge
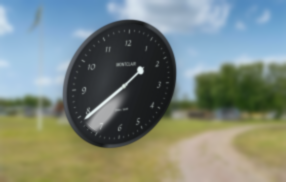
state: 1:39
